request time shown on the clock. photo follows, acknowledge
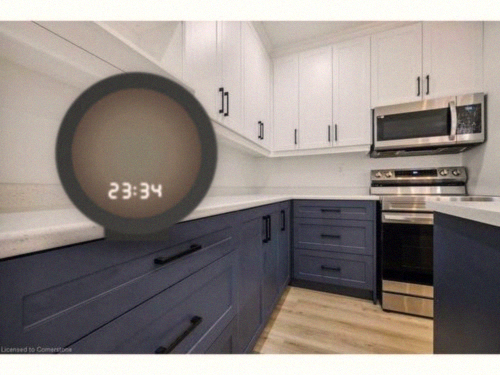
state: 23:34
